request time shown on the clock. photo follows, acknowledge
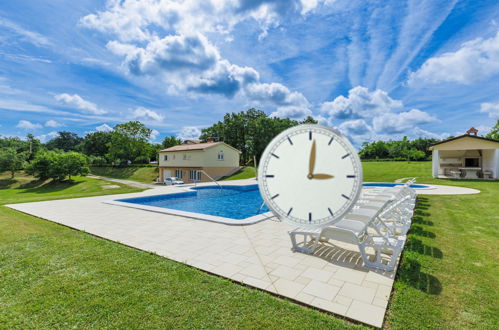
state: 3:01
